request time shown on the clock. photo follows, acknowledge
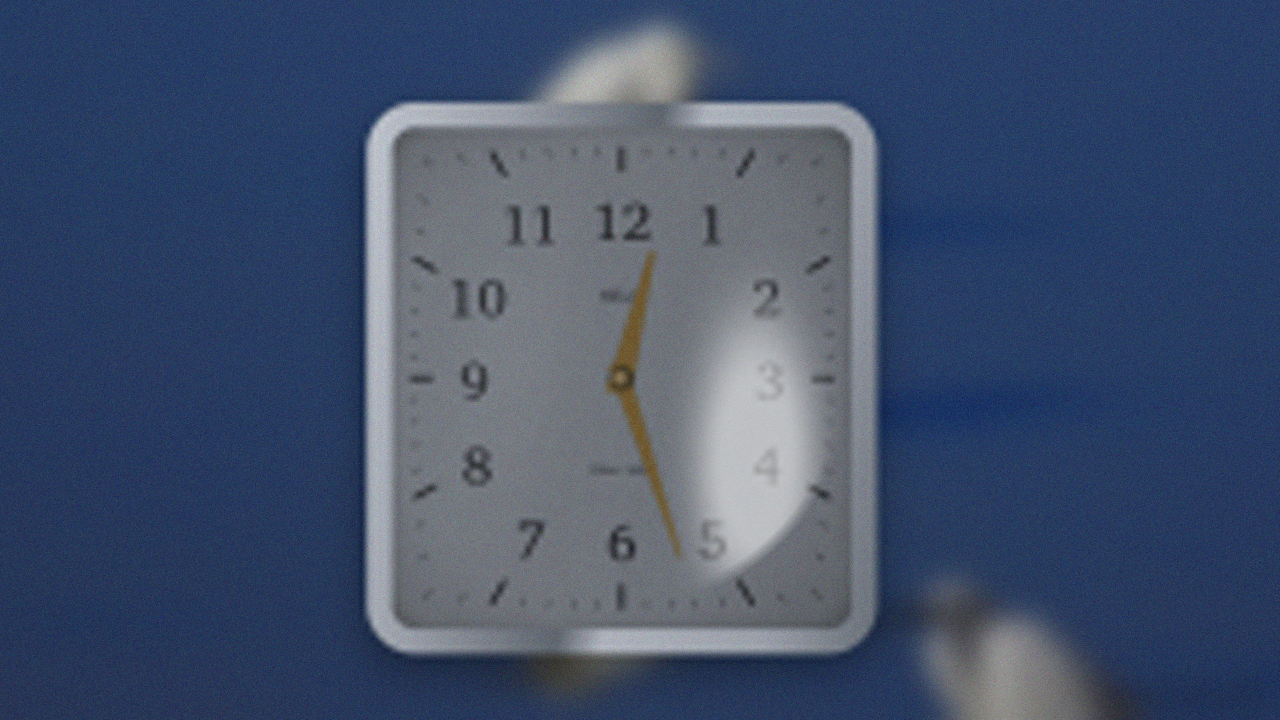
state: 12:27
